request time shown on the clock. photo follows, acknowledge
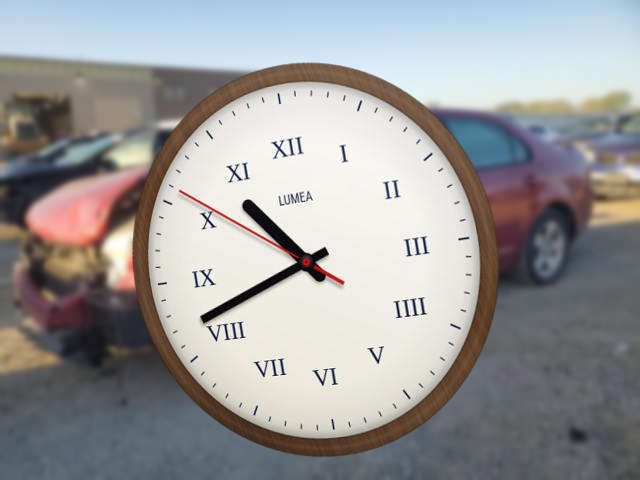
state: 10:41:51
